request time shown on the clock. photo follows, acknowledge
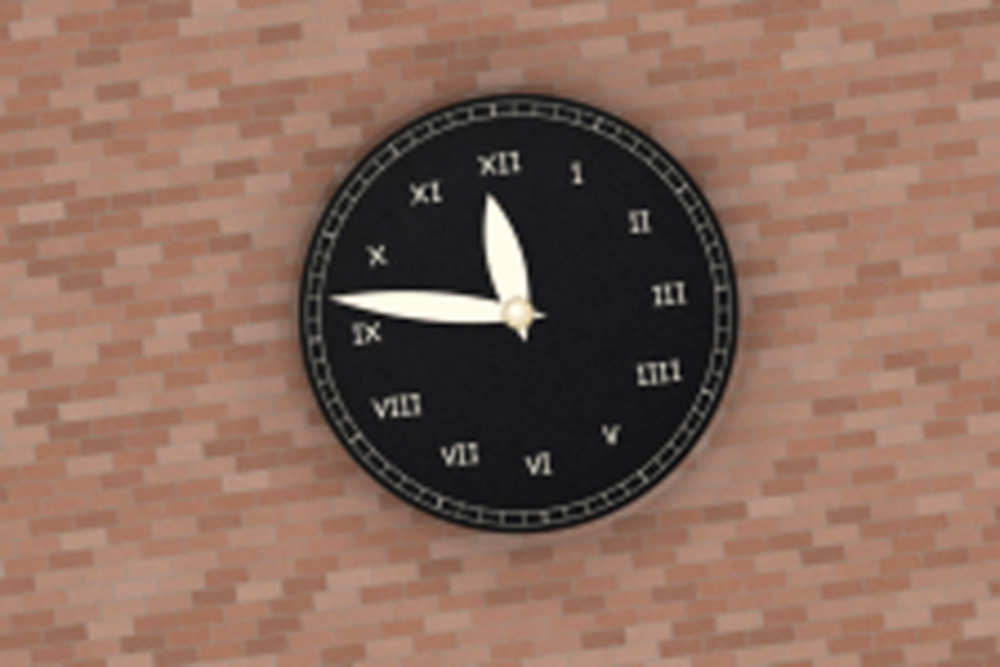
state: 11:47
